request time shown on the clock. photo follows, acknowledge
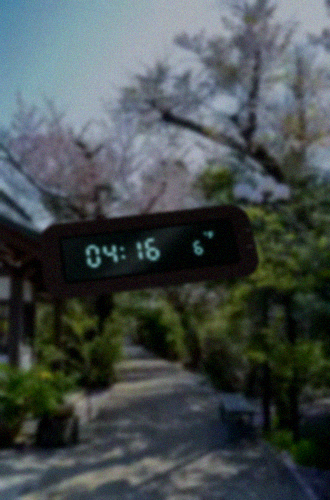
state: 4:16
